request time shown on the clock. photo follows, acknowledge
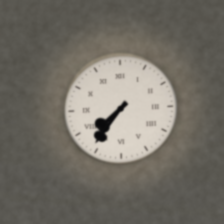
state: 7:36
